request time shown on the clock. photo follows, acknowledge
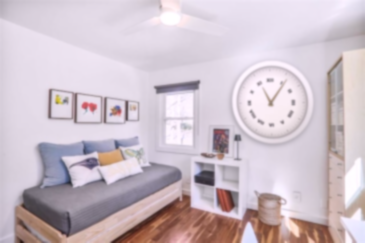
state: 11:06
